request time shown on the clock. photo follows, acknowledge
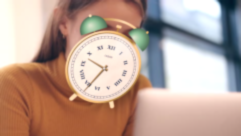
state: 9:34
